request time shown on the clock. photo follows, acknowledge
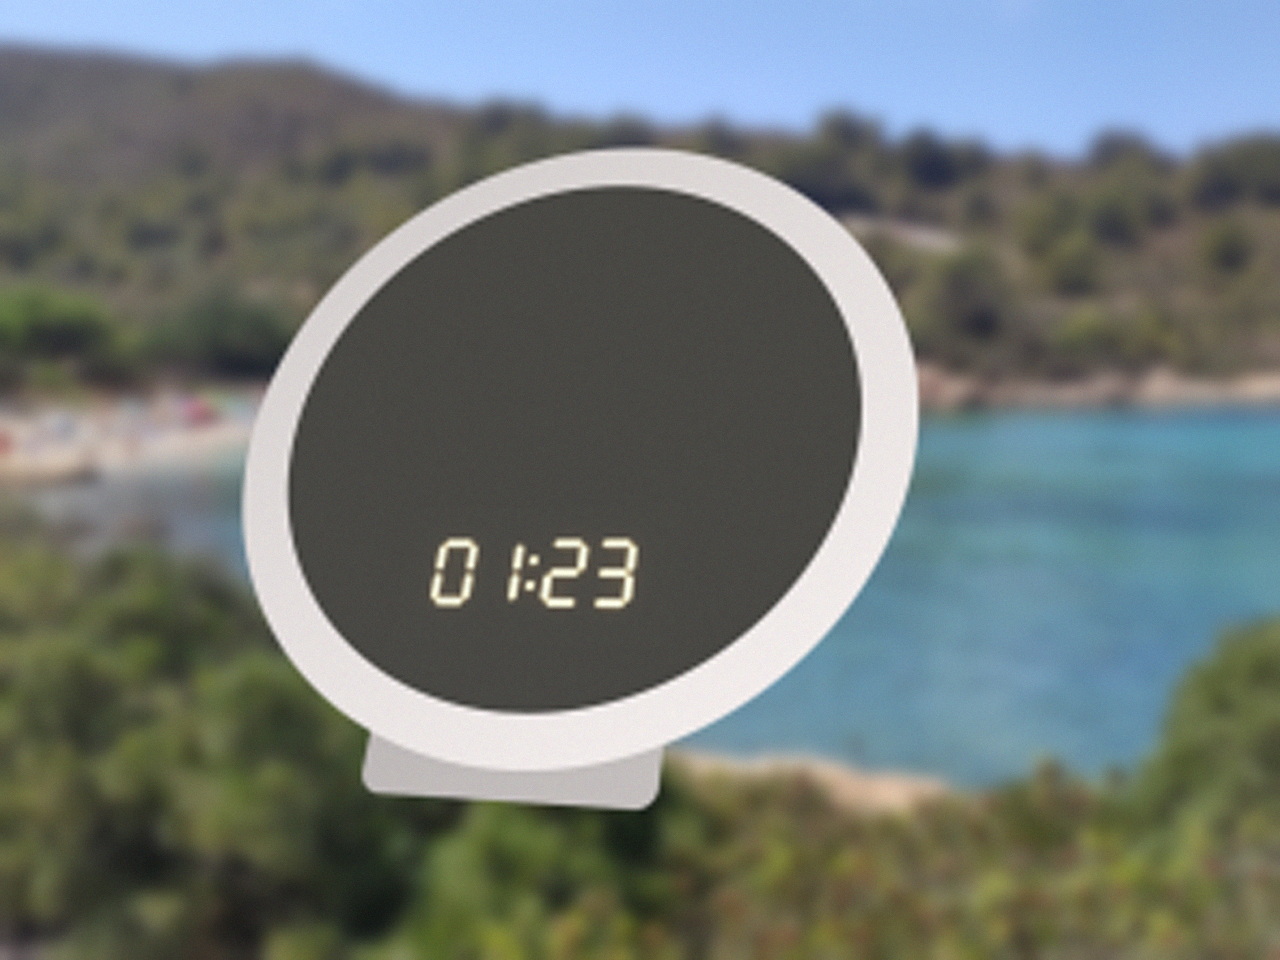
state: 1:23
